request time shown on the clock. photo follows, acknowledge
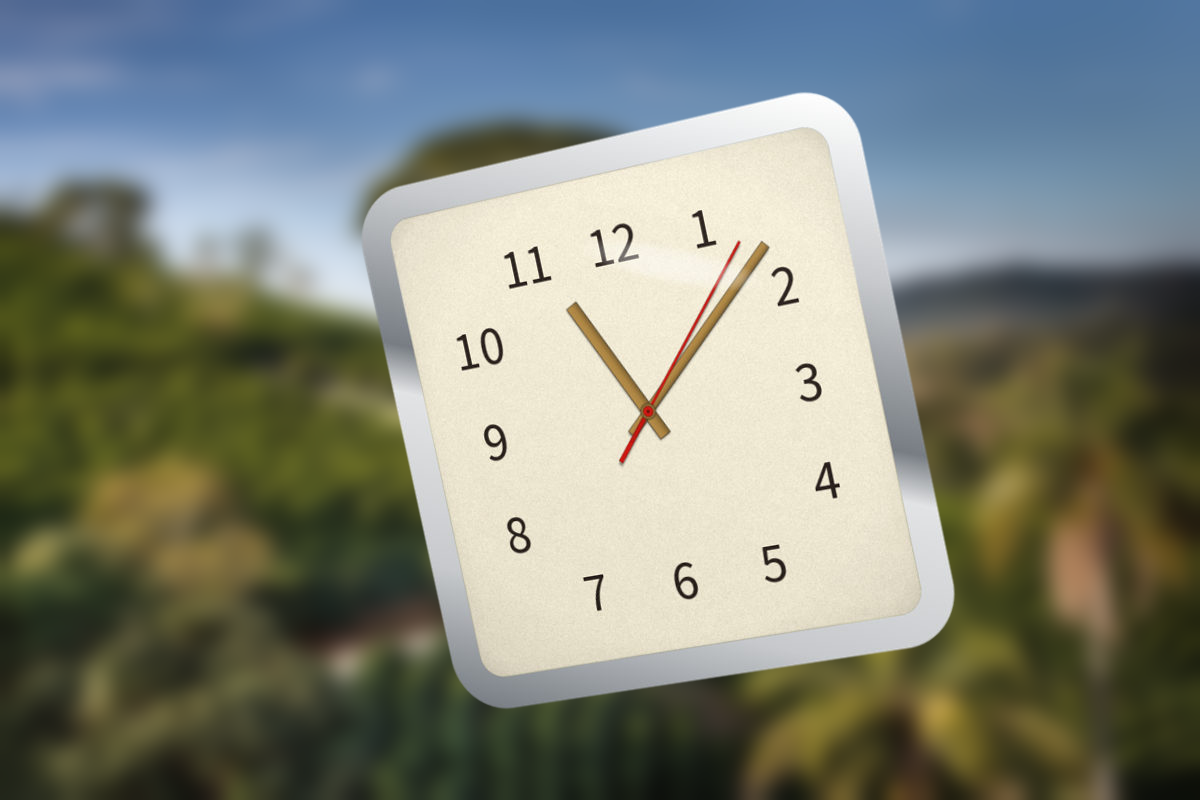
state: 11:08:07
